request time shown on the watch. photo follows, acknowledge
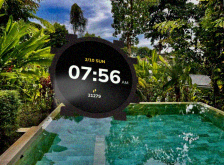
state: 7:56
